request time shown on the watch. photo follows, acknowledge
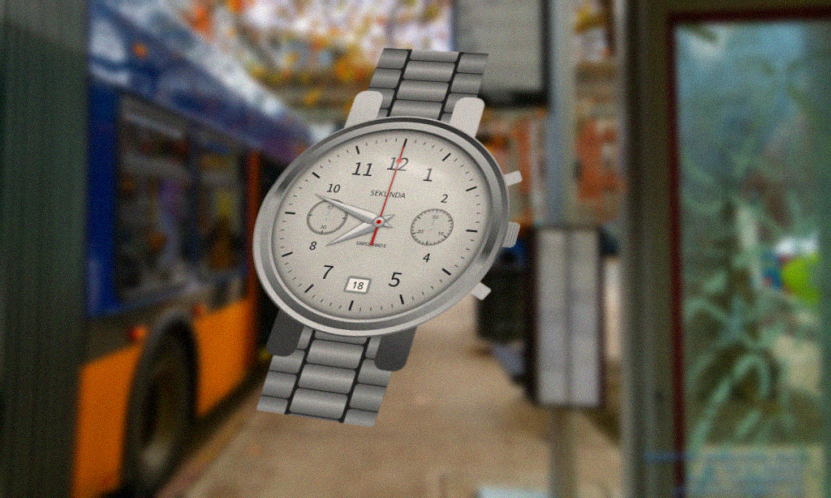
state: 7:48
